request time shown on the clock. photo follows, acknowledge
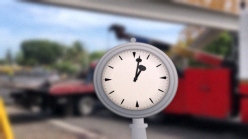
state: 1:02
